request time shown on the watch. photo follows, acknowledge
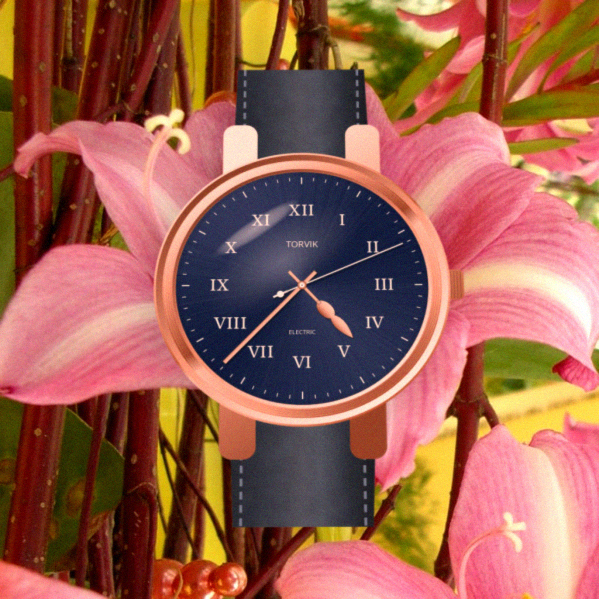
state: 4:37:11
